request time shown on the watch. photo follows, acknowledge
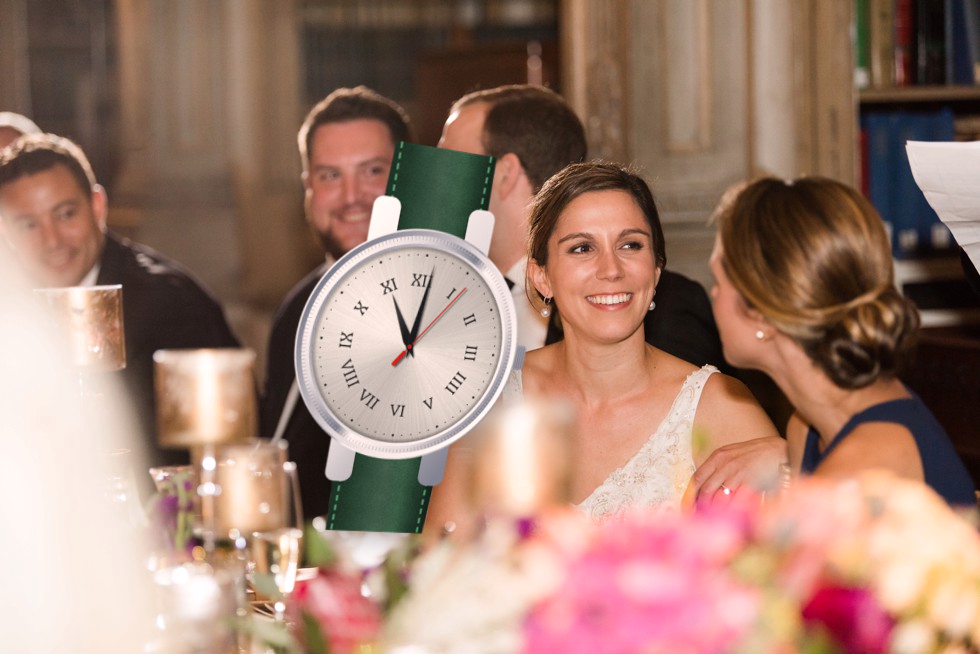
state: 11:01:06
